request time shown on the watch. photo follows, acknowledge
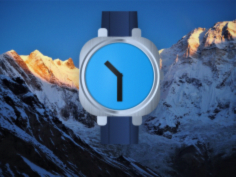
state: 10:30
